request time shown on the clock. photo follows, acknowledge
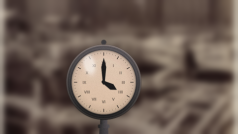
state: 4:00
